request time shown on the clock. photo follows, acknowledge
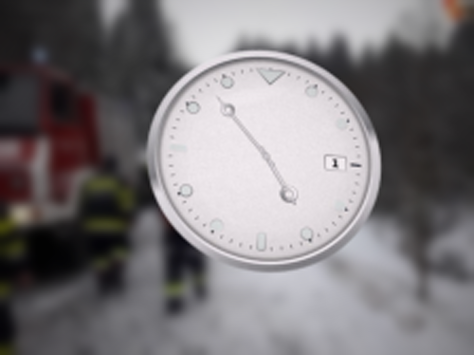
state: 4:53
